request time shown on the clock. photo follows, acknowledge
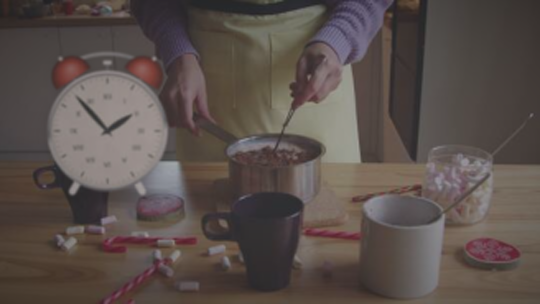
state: 1:53
